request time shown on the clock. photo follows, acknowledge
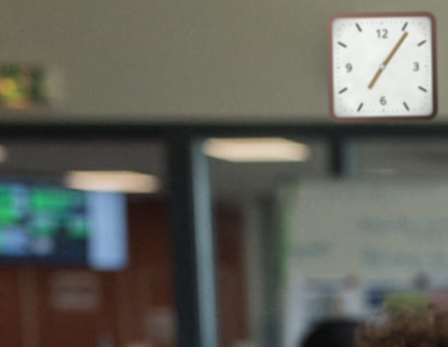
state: 7:06
